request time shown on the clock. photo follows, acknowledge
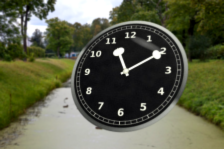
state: 11:10
